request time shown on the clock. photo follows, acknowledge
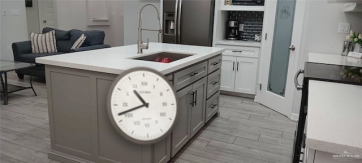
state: 10:42
